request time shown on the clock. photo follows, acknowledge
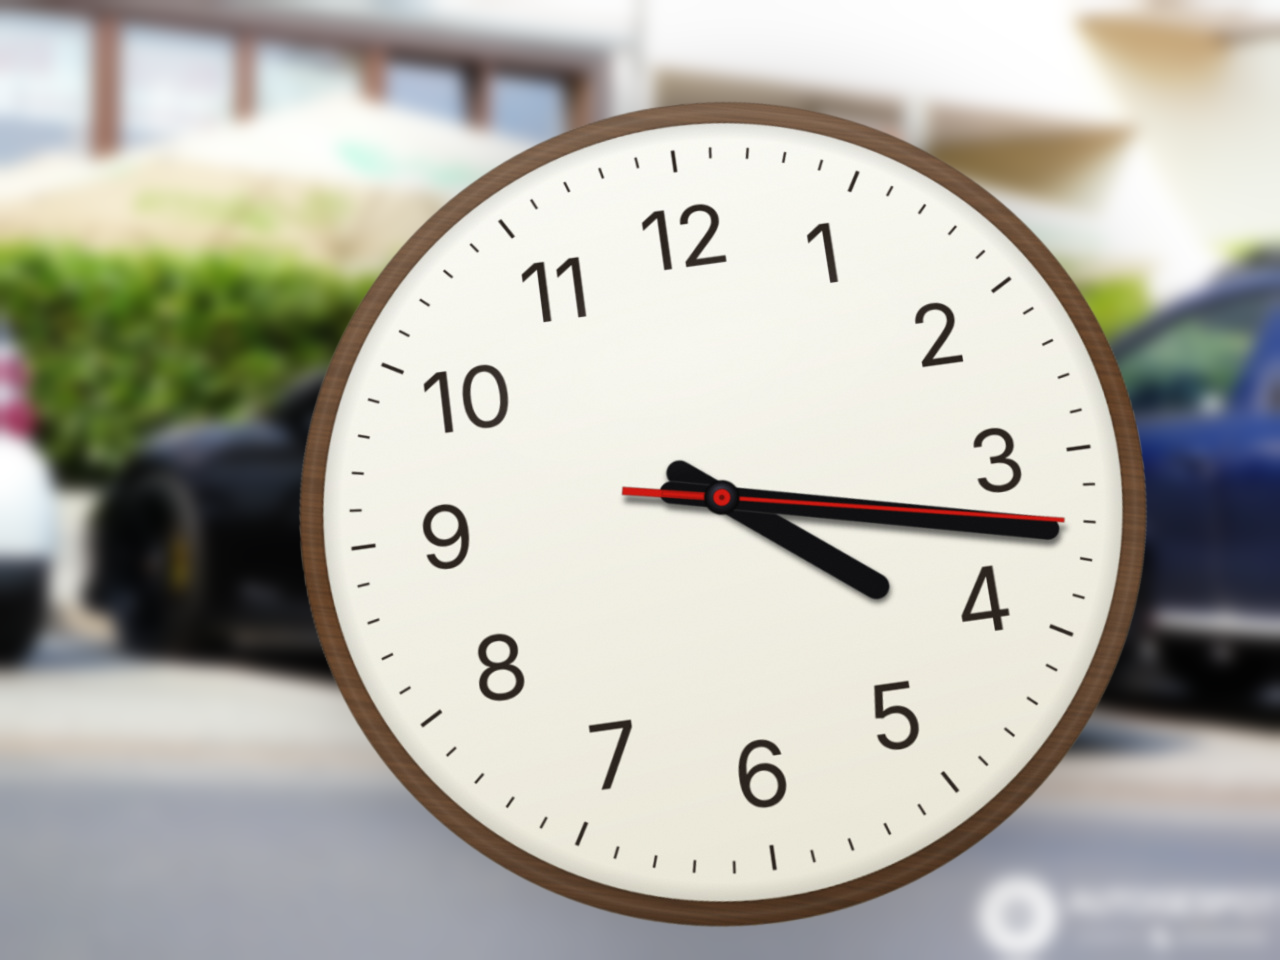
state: 4:17:17
